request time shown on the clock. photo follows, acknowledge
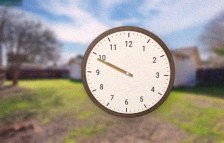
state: 9:49
